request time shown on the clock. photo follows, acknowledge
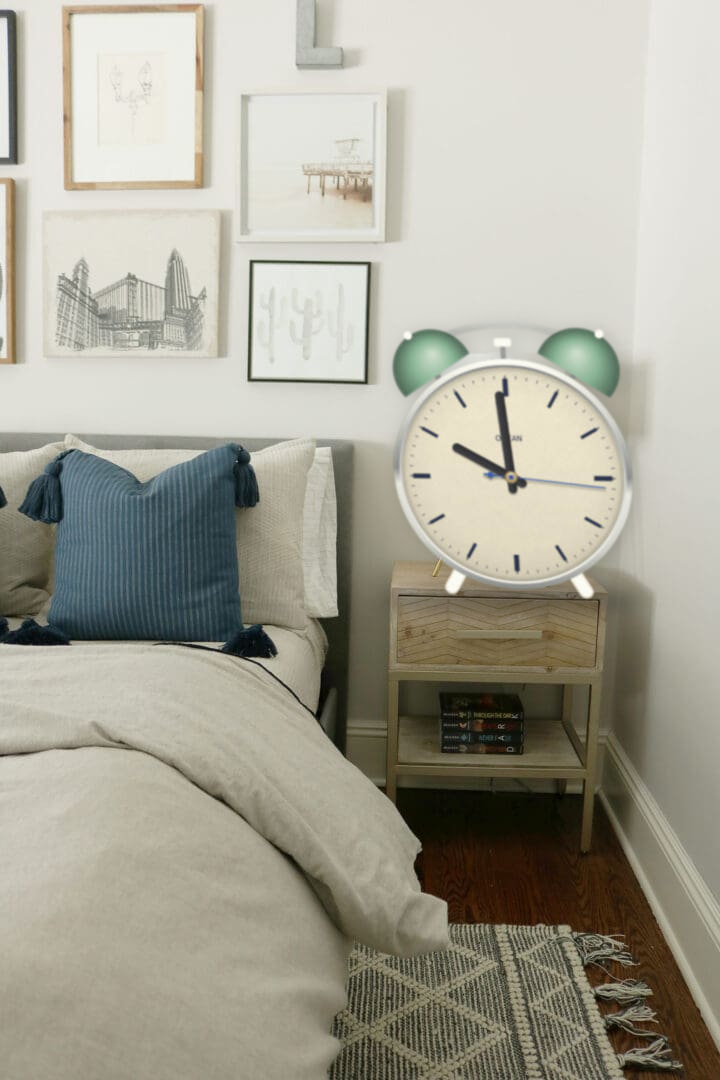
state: 9:59:16
